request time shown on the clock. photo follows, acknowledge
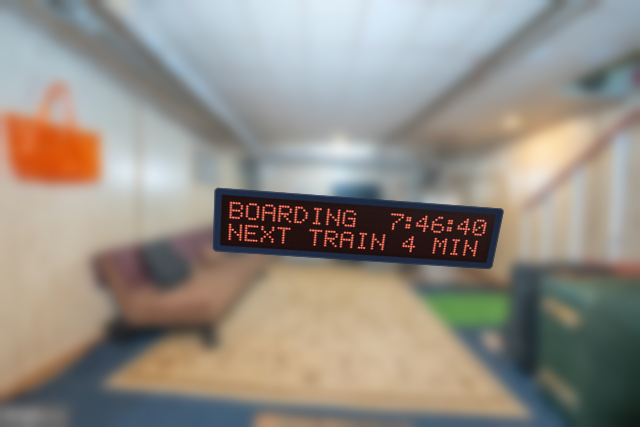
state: 7:46:40
